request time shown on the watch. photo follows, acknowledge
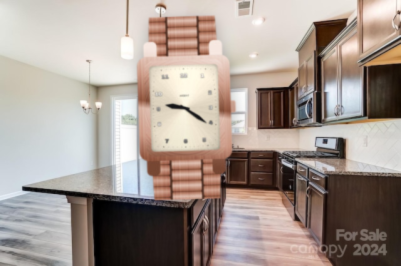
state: 9:21
